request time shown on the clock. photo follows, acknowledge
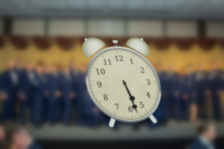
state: 5:28
